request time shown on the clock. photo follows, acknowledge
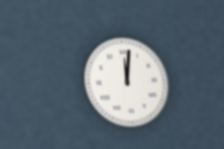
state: 12:02
